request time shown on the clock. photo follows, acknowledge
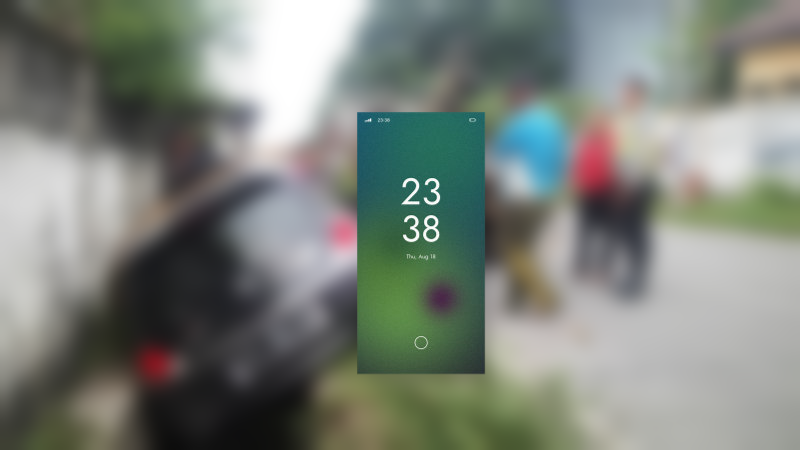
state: 23:38
